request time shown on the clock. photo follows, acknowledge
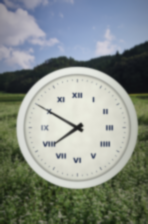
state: 7:50
